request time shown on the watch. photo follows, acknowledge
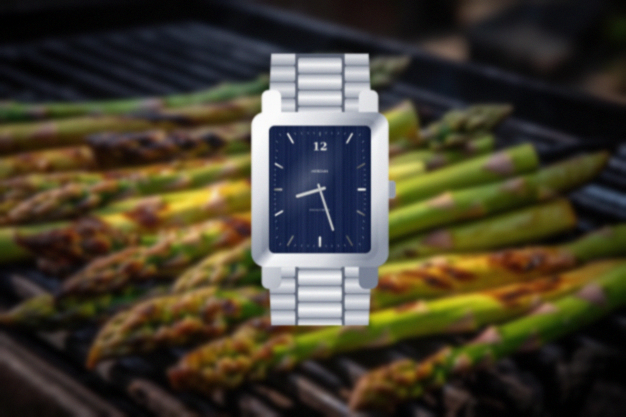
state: 8:27
